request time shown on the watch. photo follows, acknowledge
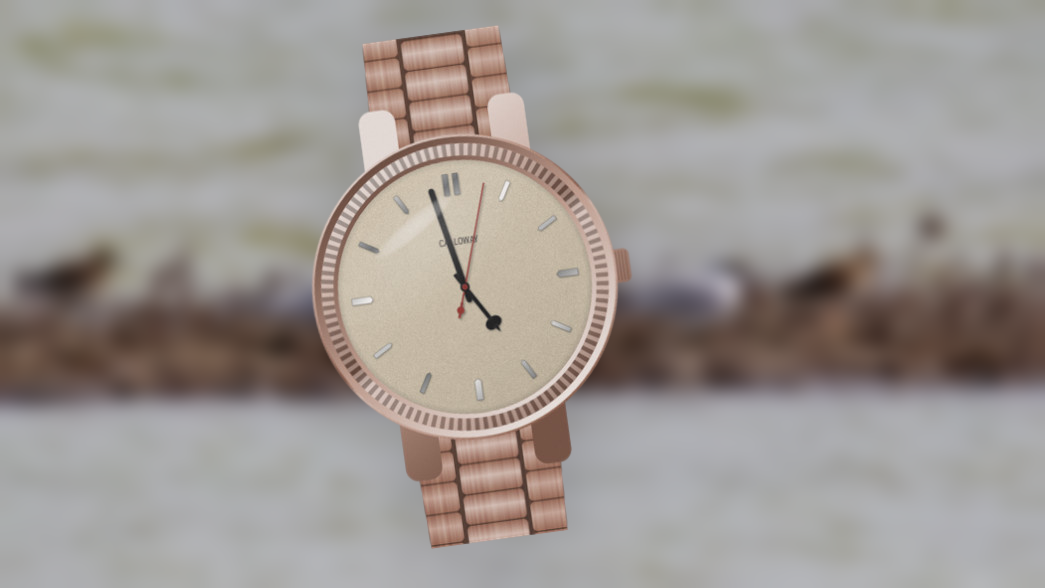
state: 4:58:03
